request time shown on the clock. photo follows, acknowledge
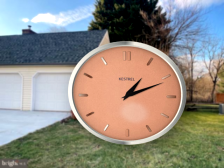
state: 1:11
